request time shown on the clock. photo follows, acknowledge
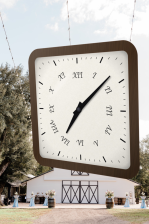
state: 7:08
